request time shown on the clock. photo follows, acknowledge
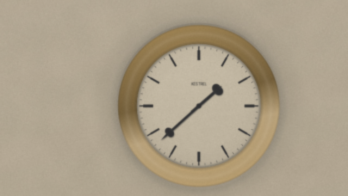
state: 1:38
